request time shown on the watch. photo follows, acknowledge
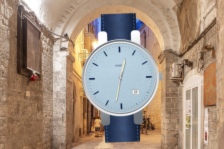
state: 12:32
